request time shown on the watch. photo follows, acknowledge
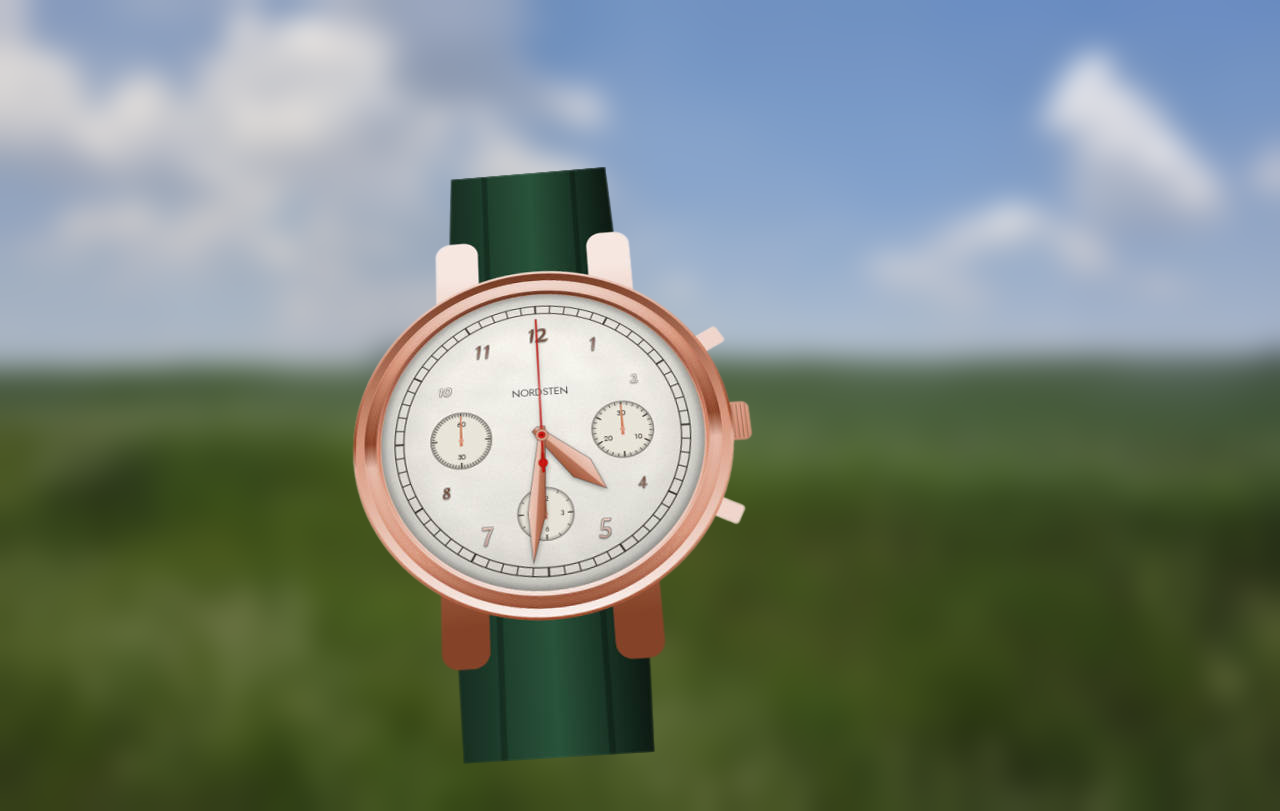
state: 4:31
